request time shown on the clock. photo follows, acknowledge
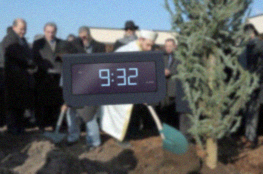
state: 9:32
